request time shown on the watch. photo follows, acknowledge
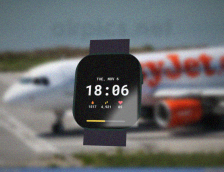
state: 18:06
